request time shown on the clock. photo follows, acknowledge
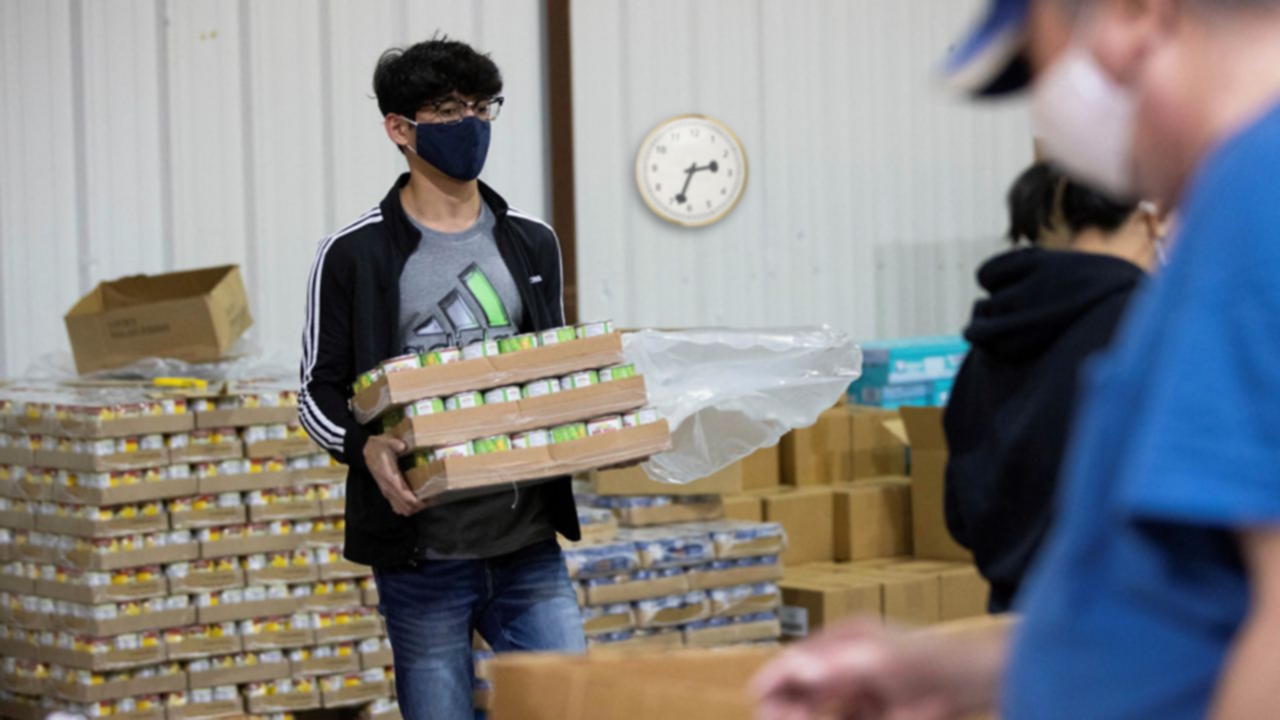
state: 2:33
